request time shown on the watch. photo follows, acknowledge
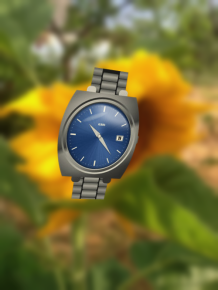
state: 10:23
